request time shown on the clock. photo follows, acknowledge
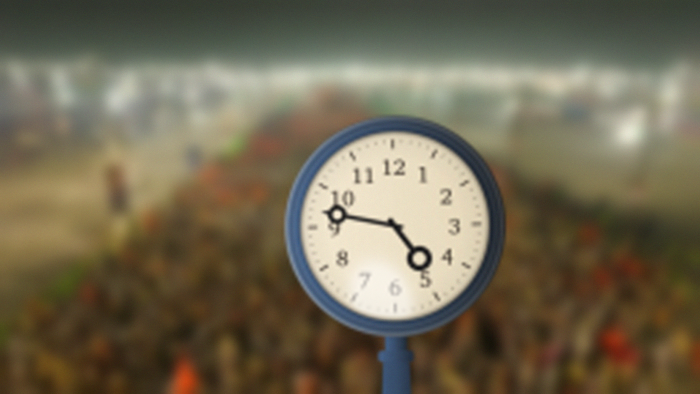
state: 4:47
